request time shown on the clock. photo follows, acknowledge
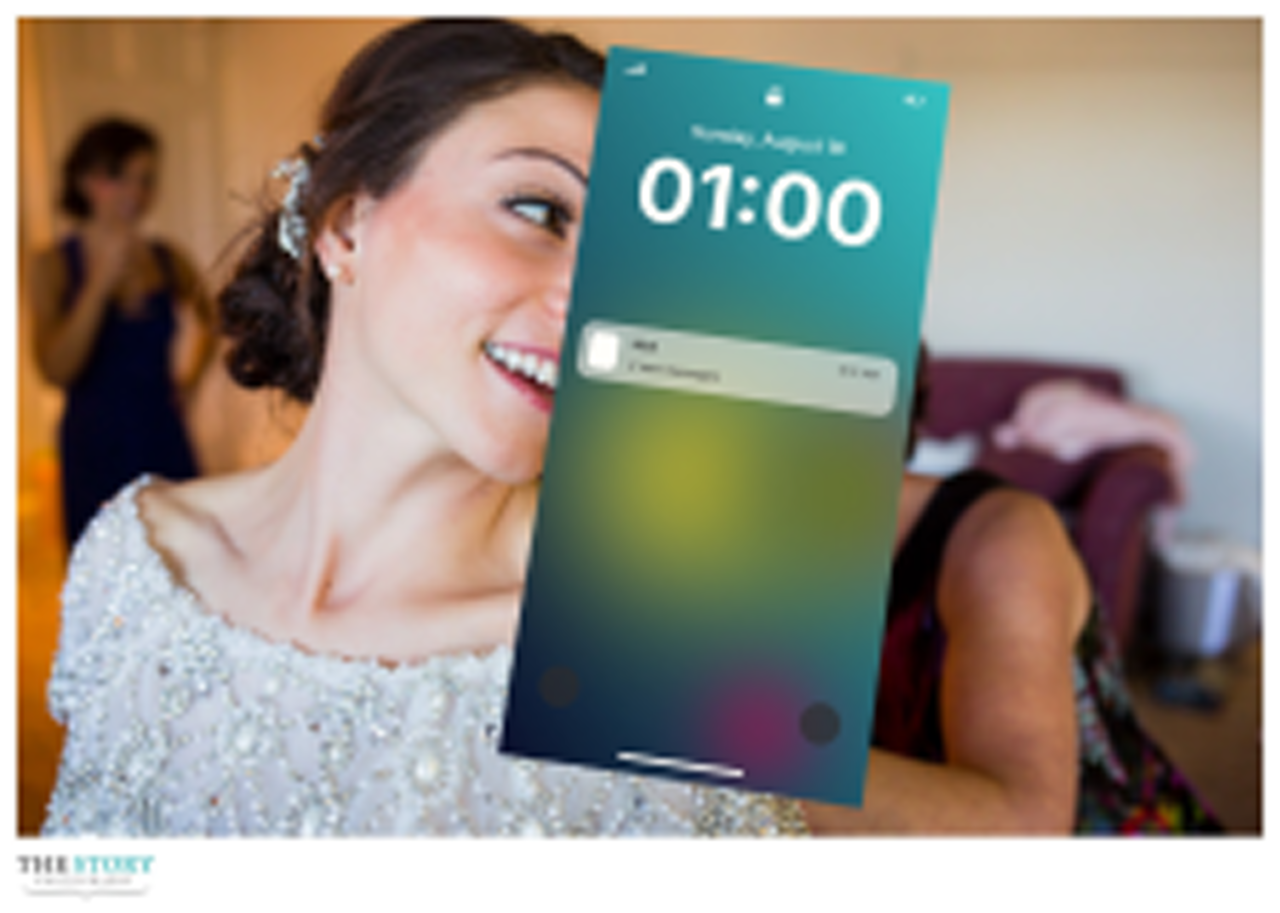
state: 1:00
